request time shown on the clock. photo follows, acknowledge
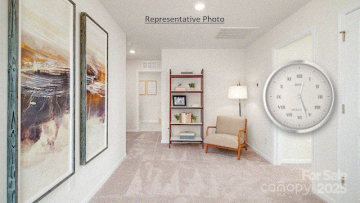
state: 12:27
